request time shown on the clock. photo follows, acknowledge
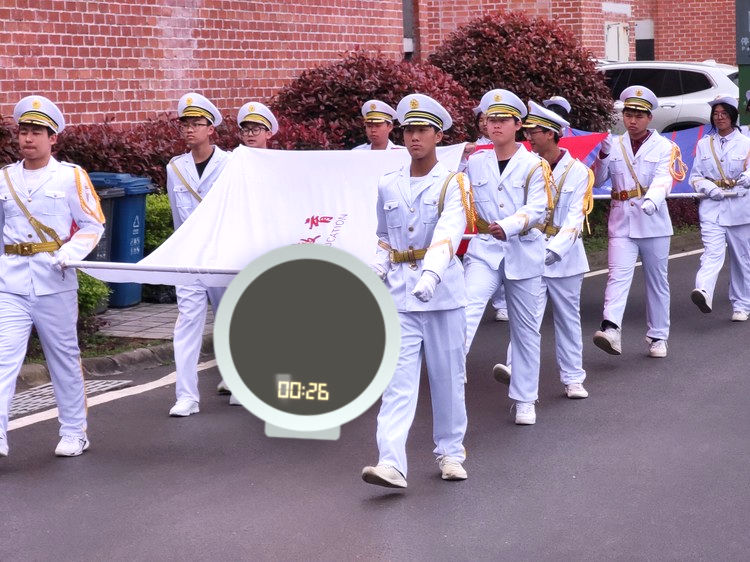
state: 0:26
